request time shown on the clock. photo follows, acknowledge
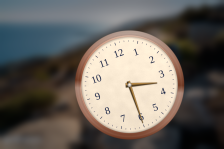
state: 3:30
